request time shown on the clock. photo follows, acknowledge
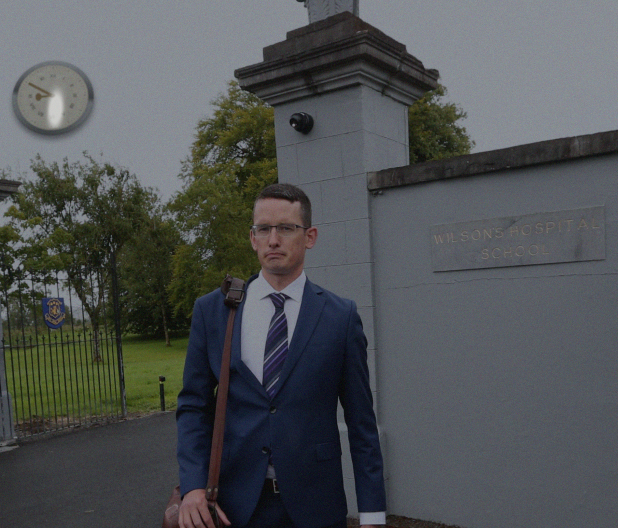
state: 8:50
